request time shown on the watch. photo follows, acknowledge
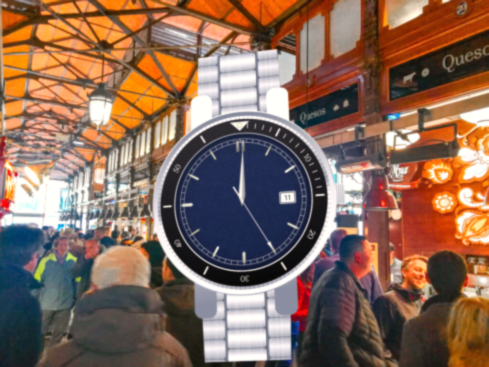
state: 12:00:25
